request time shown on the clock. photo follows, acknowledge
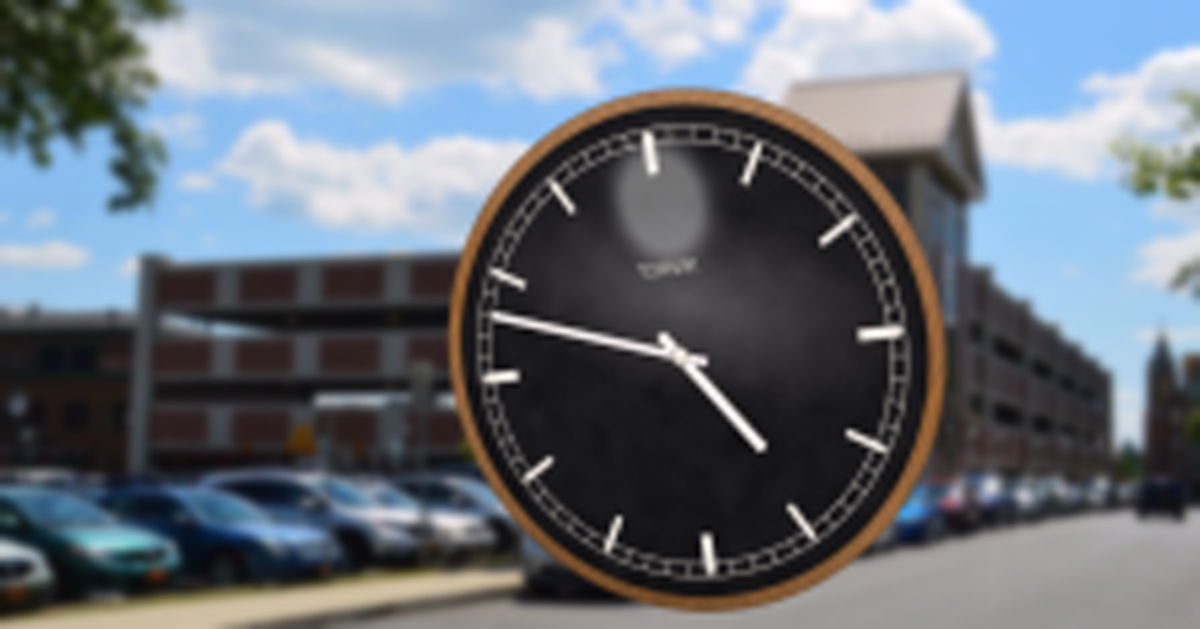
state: 4:48
